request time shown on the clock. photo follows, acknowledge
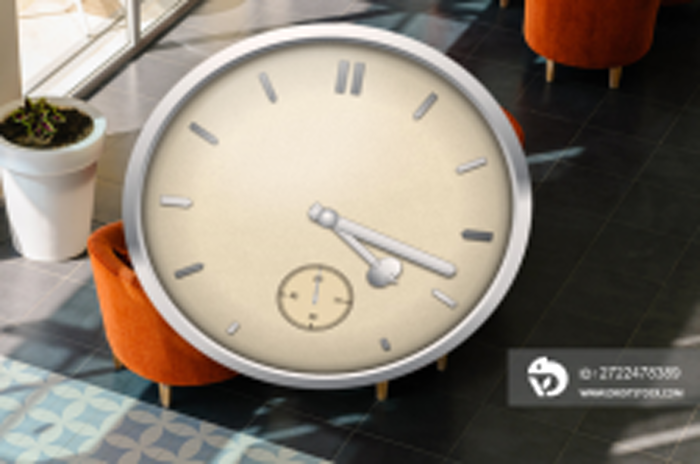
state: 4:18
